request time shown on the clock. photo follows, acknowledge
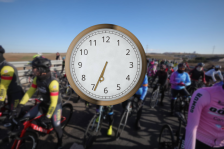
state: 6:34
